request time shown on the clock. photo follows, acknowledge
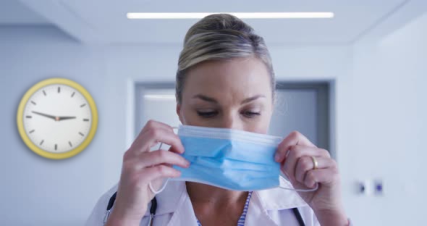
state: 2:47
